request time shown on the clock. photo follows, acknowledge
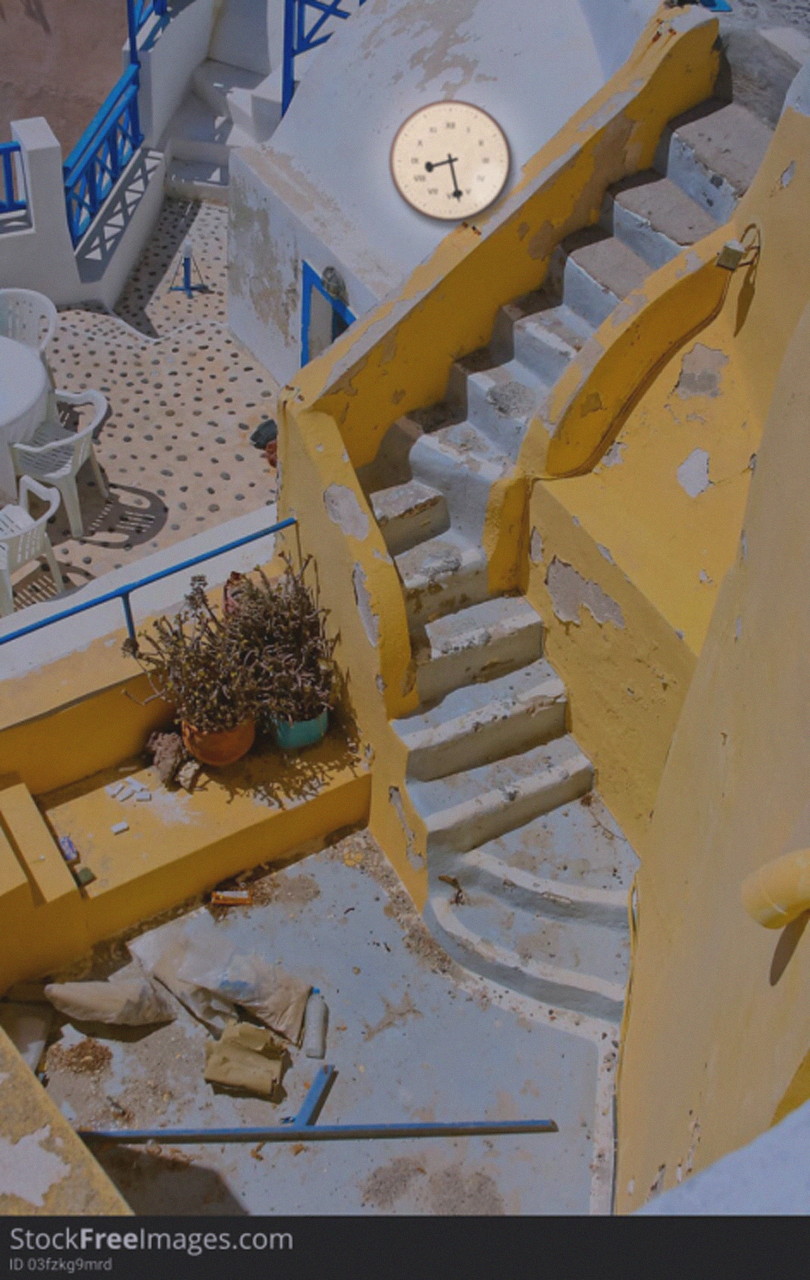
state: 8:28
